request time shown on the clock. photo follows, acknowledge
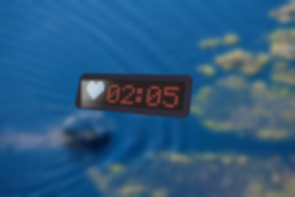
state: 2:05
